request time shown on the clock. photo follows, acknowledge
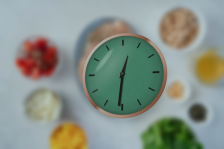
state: 12:31
